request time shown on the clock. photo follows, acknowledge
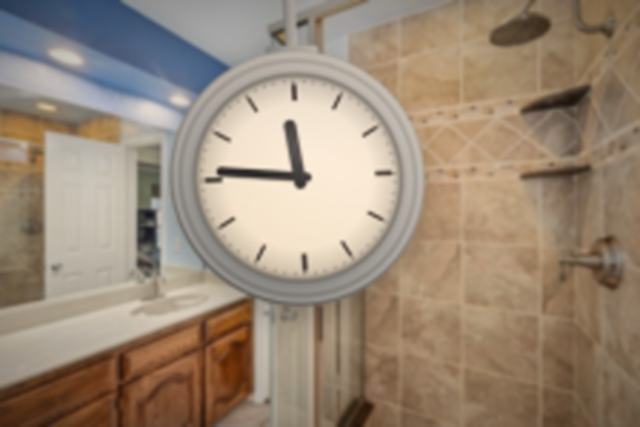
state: 11:46
